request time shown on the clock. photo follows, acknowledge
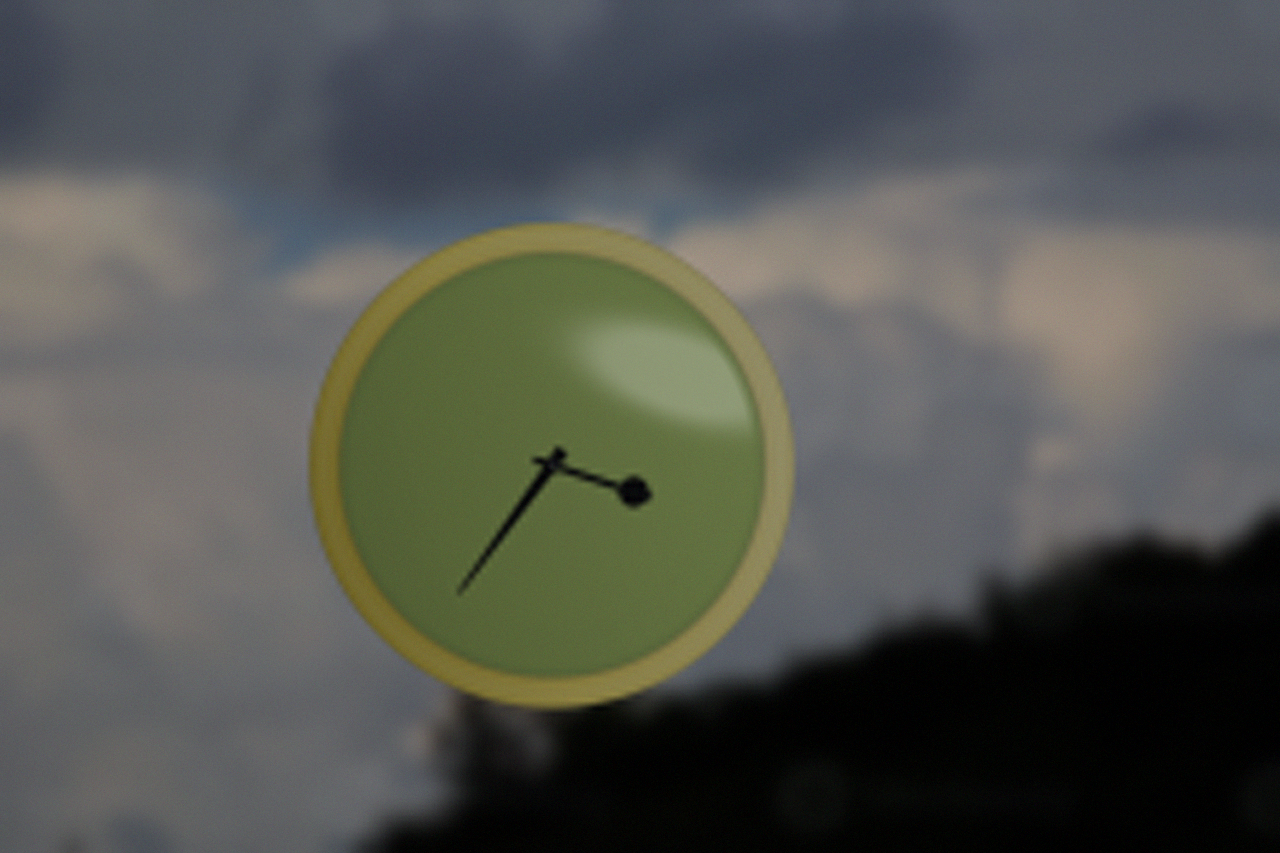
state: 3:36
